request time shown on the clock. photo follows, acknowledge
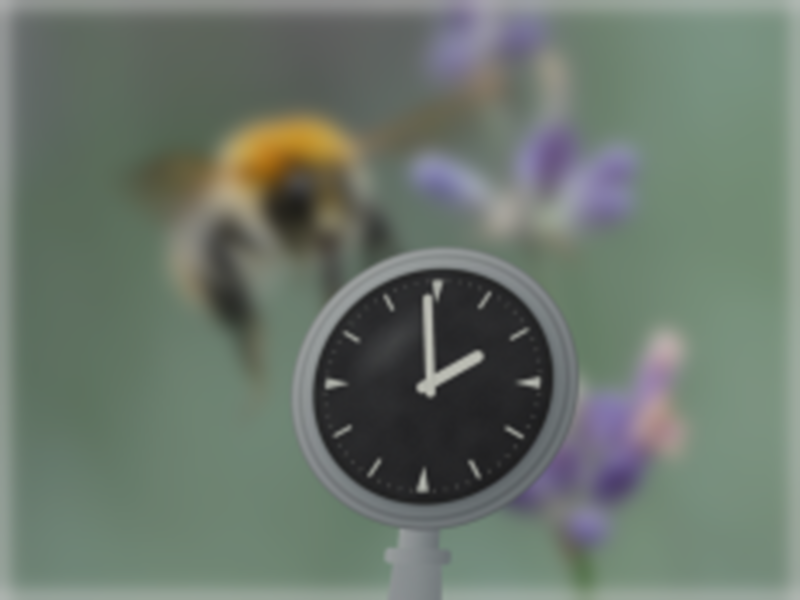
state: 1:59
